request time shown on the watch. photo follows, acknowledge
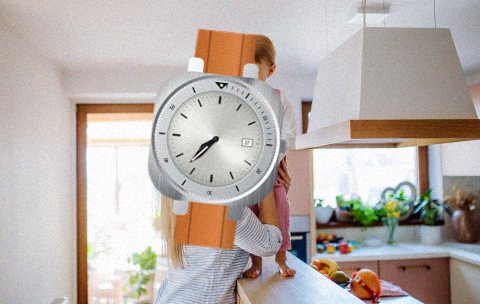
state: 7:37
